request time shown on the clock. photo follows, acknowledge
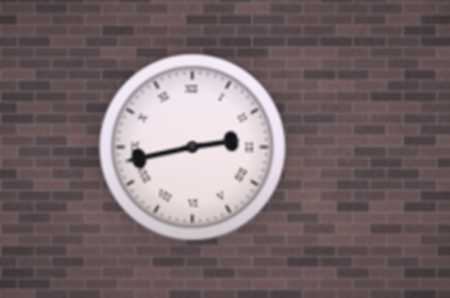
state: 2:43
